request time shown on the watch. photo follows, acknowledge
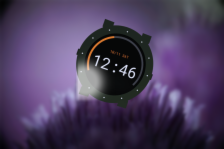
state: 12:46
